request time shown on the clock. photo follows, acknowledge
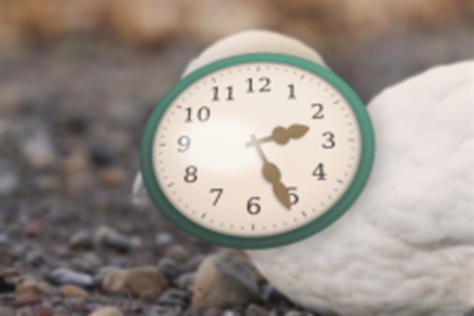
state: 2:26
